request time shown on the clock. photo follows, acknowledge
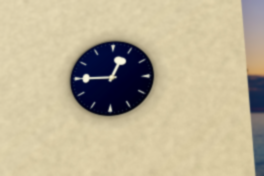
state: 12:45
